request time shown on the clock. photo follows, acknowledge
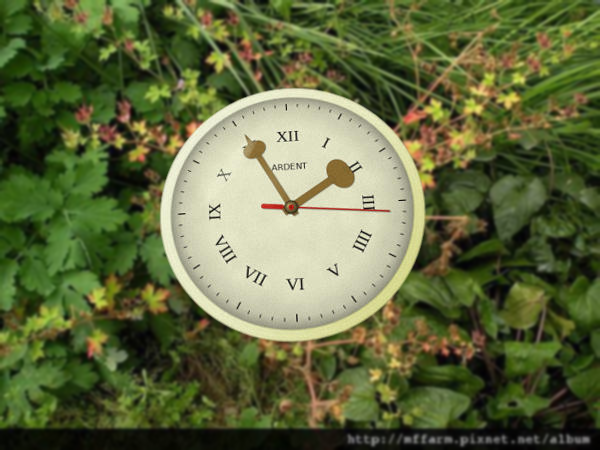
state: 1:55:16
